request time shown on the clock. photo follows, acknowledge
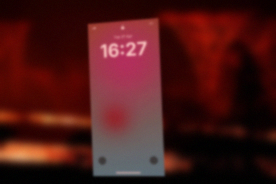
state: 16:27
